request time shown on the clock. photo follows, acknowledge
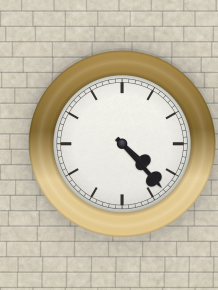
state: 4:23
